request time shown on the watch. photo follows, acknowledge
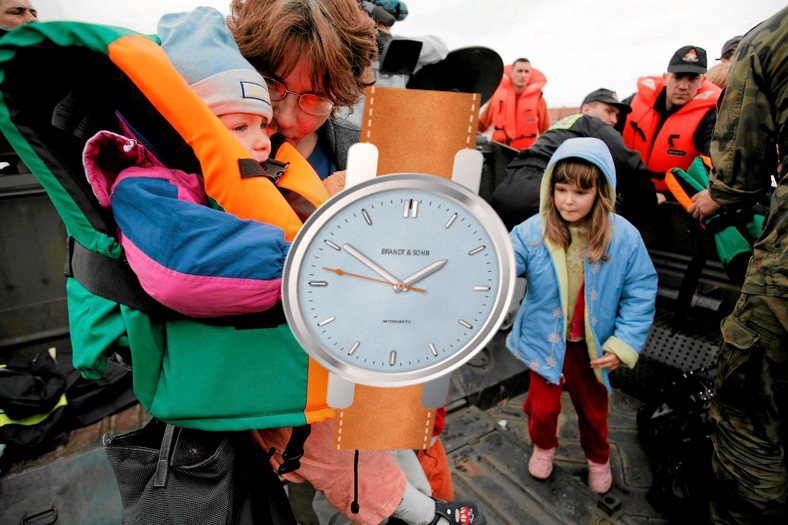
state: 1:50:47
